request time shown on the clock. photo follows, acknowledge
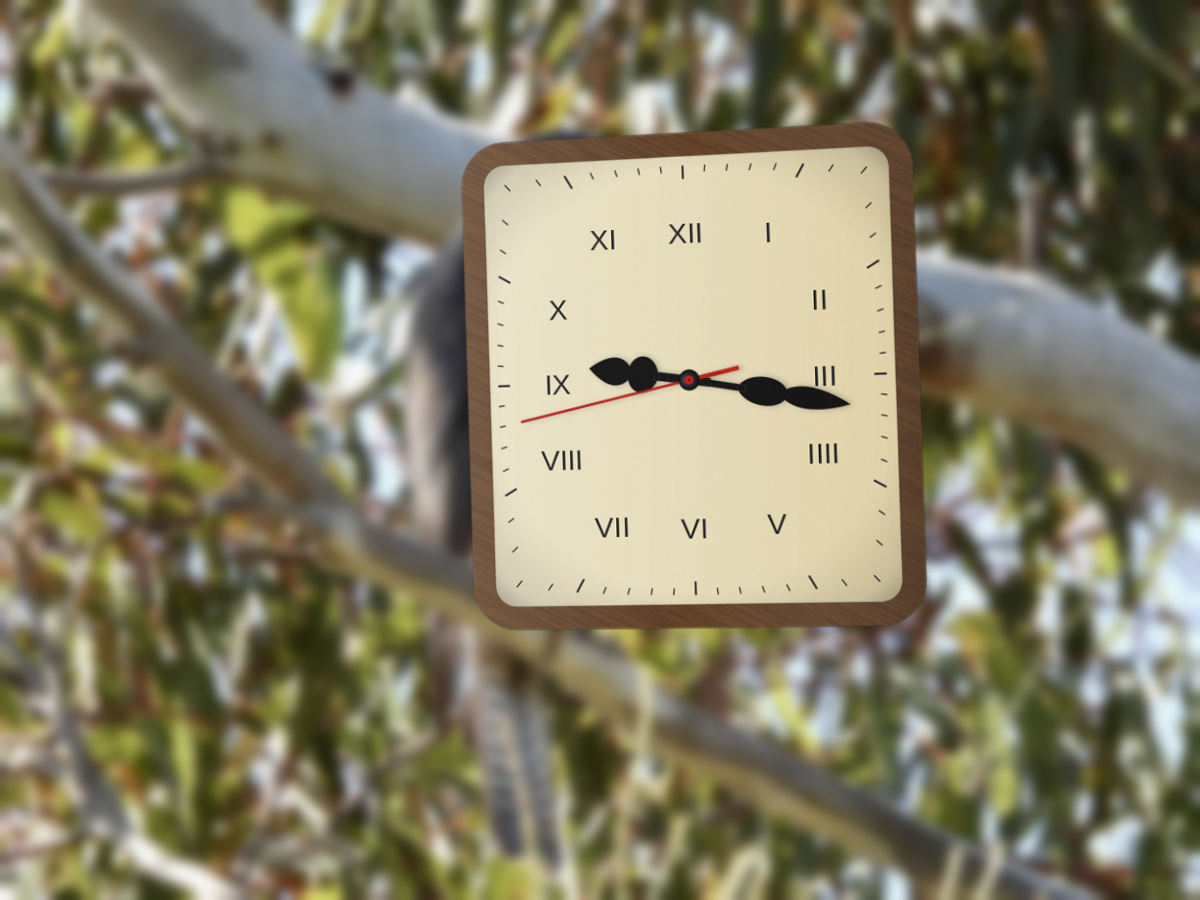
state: 9:16:43
